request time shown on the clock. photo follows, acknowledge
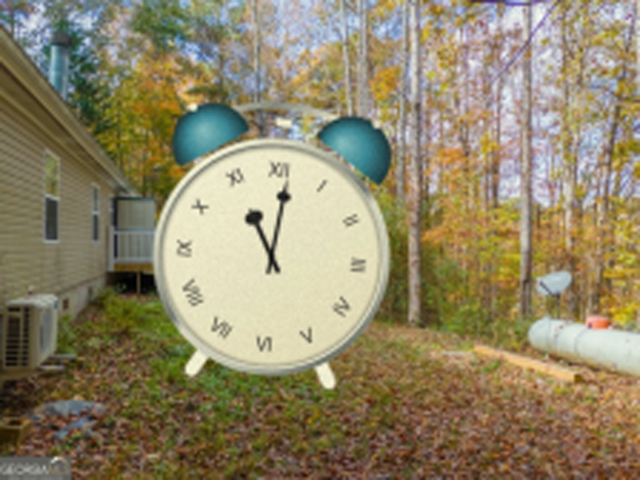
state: 11:01
